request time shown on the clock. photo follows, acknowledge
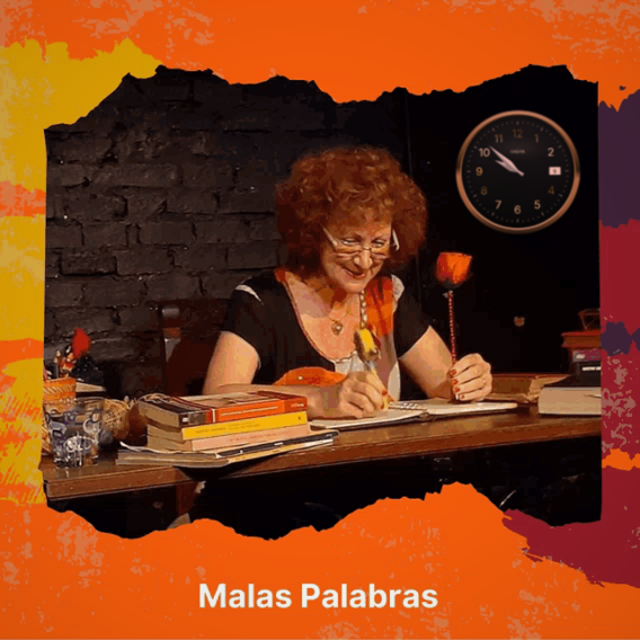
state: 9:52
